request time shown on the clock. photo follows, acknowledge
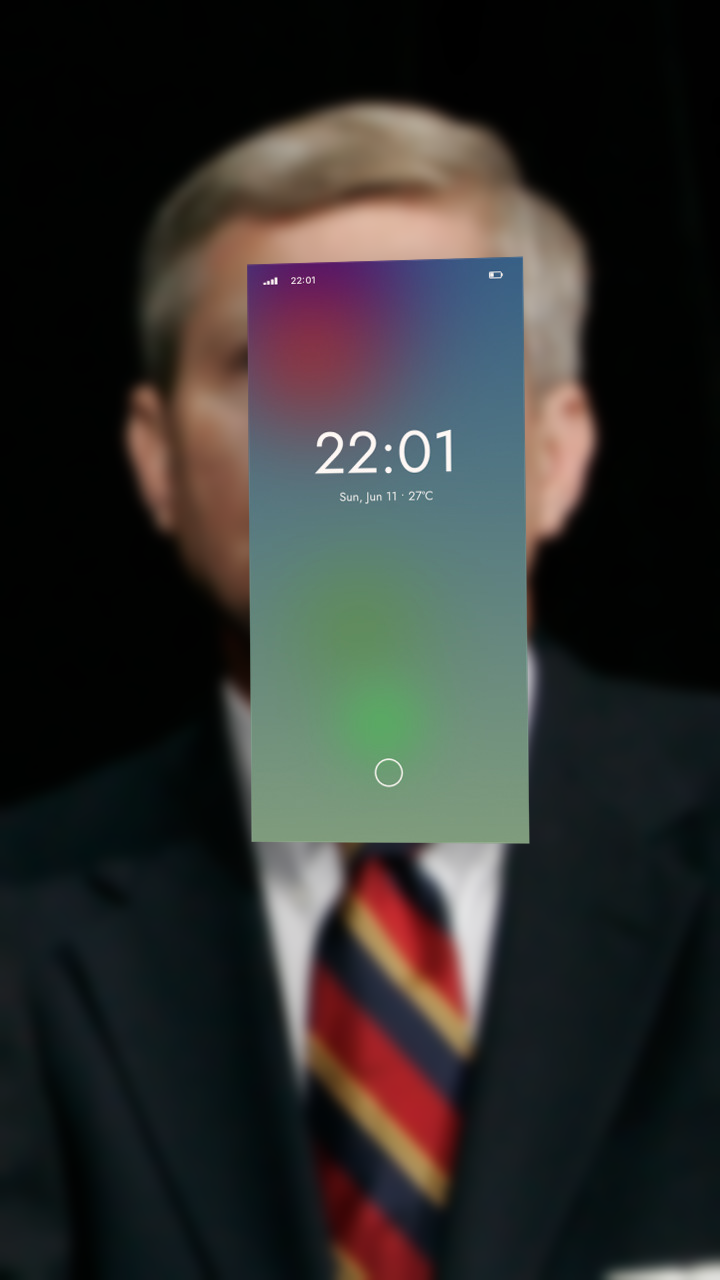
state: 22:01
